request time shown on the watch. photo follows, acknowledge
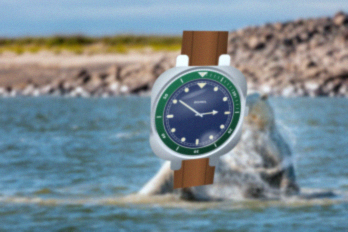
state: 2:51
